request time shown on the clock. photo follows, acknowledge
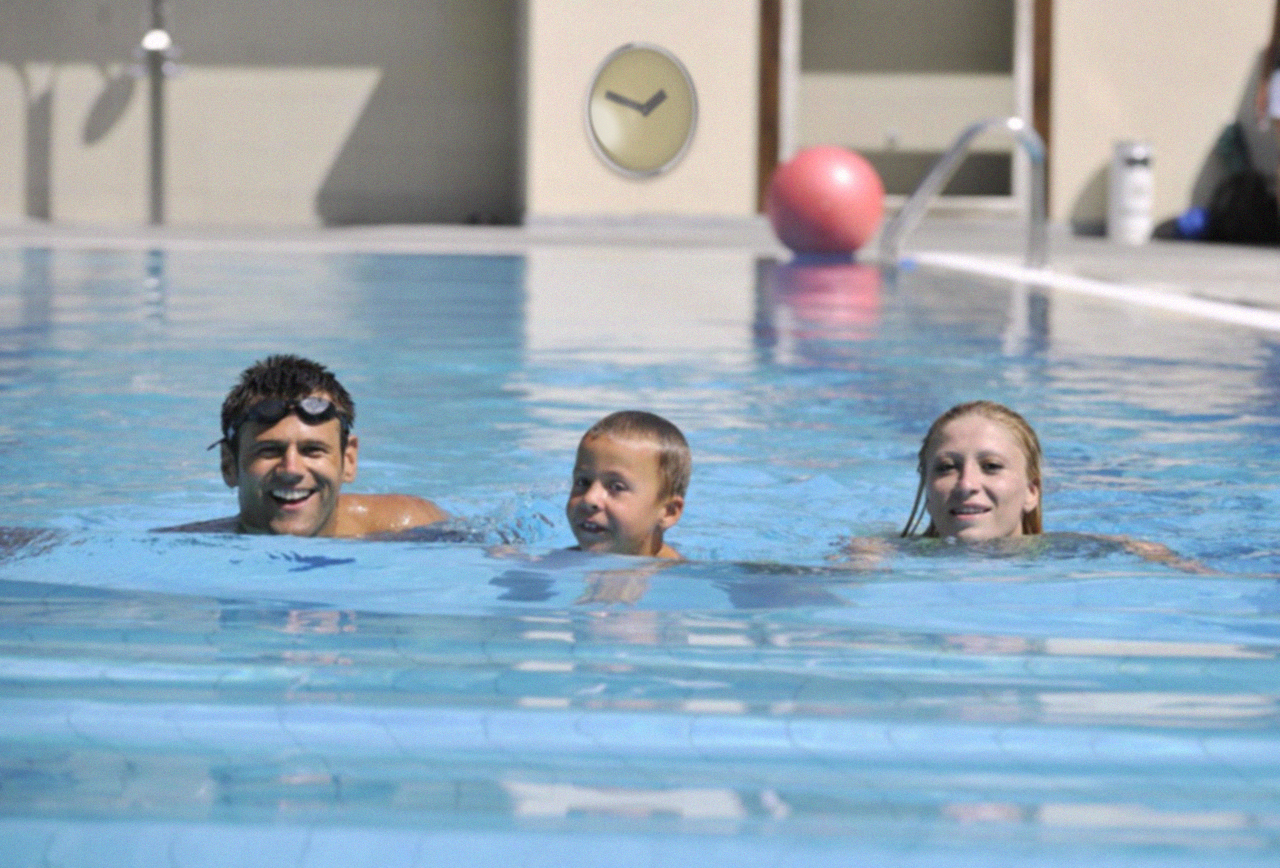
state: 1:48
